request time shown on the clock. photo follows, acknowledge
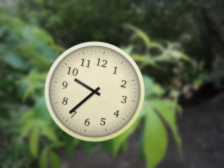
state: 9:36
